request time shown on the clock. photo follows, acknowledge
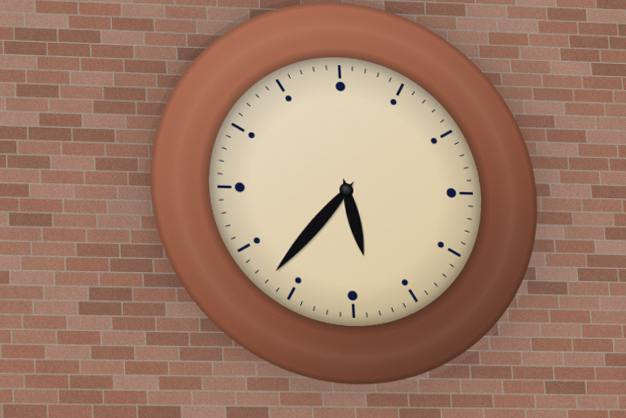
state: 5:37
